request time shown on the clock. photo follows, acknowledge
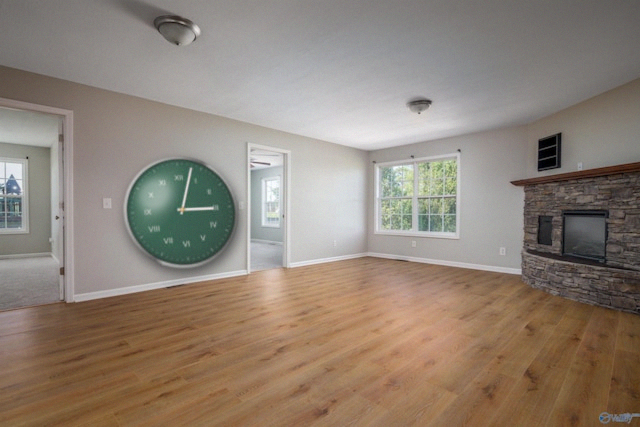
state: 3:03
